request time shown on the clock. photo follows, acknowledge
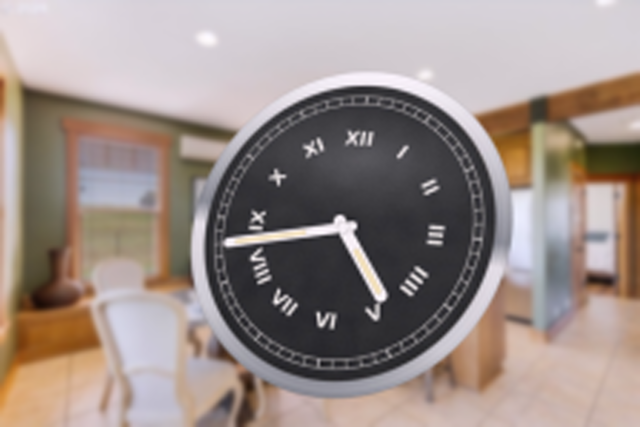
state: 4:43
